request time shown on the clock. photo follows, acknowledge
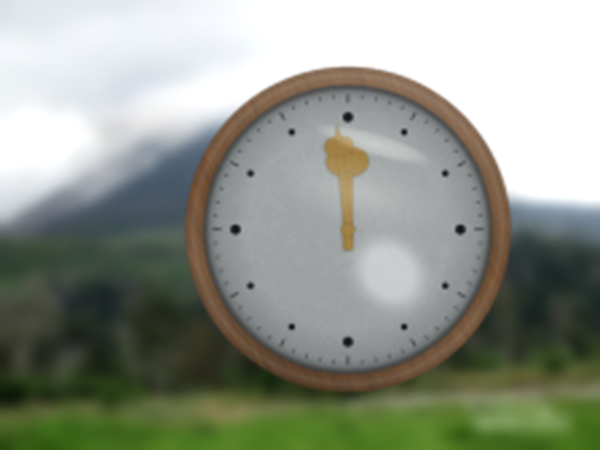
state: 11:59
